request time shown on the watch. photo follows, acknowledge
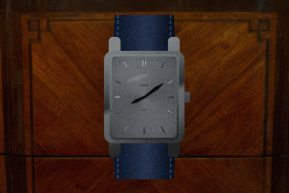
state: 8:09
